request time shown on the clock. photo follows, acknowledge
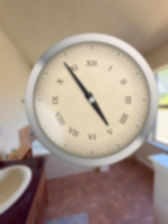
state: 4:54
